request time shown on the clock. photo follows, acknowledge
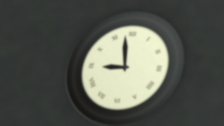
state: 8:58
